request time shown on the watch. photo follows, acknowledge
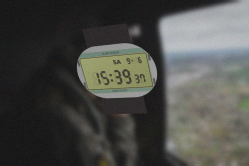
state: 15:39:37
